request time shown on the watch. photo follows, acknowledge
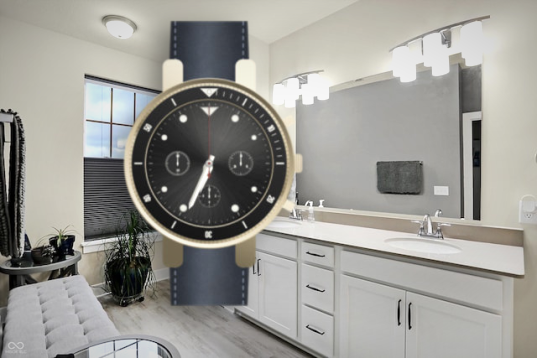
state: 6:34
